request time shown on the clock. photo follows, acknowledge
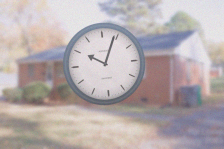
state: 10:04
